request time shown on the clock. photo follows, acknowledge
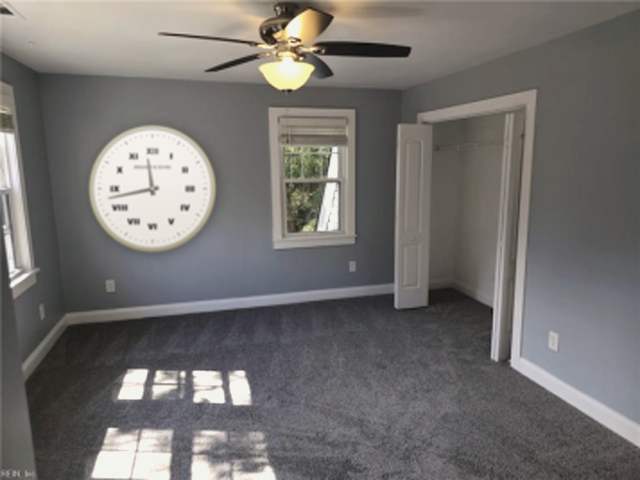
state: 11:43
